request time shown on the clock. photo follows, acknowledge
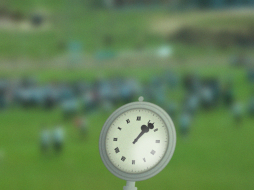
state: 1:07
